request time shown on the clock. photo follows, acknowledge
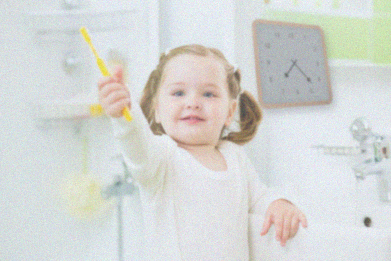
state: 7:23
